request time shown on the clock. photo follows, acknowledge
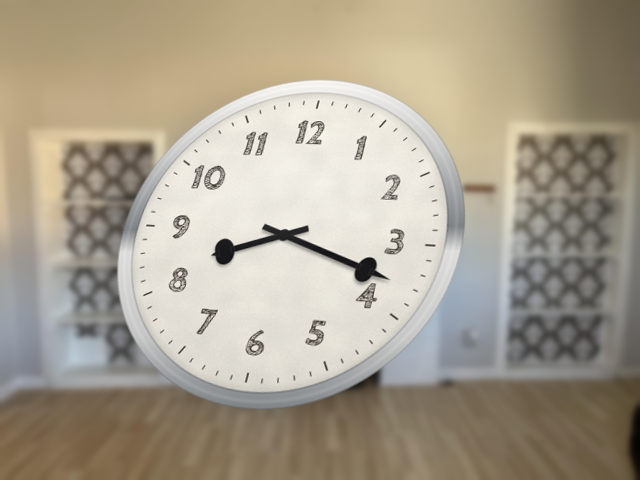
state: 8:18
